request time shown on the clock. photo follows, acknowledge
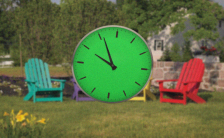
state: 9:56
